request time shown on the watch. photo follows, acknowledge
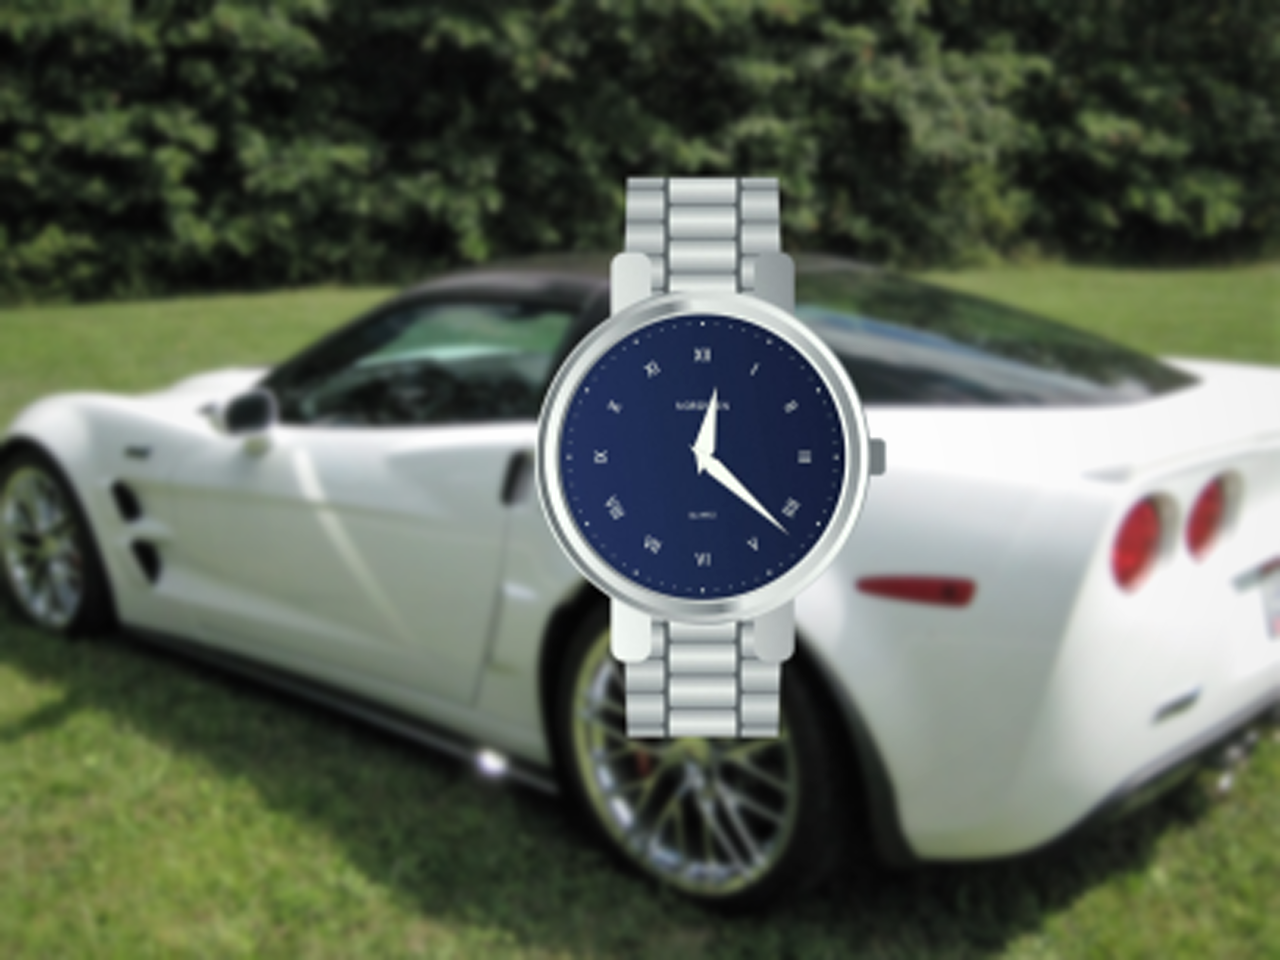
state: 12:22
